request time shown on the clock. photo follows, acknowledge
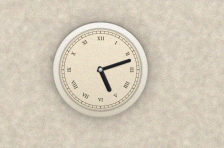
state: 5:12
